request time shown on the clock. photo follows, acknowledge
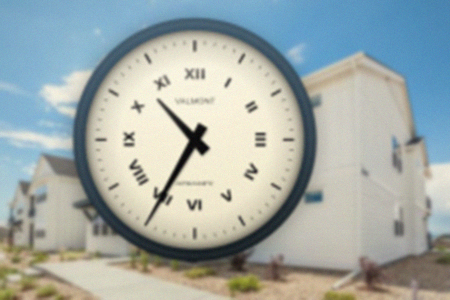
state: 10:35
